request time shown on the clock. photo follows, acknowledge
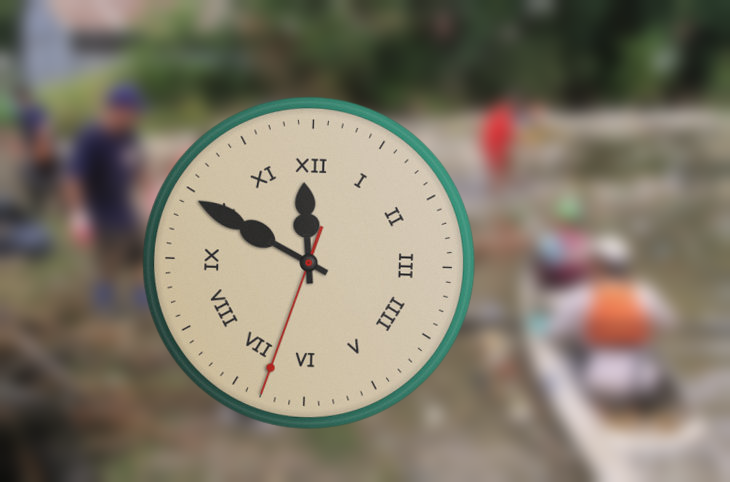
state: 11:49:33
